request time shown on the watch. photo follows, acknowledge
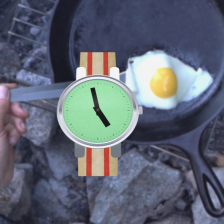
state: 4:58
